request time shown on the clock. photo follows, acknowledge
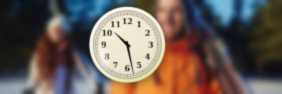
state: 10:28
